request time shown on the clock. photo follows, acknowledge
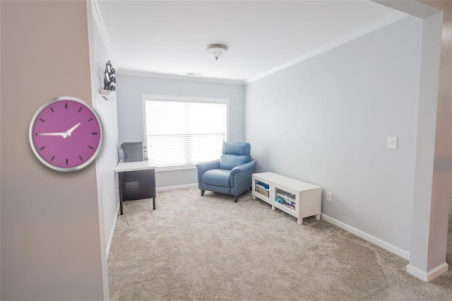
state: 1:45
